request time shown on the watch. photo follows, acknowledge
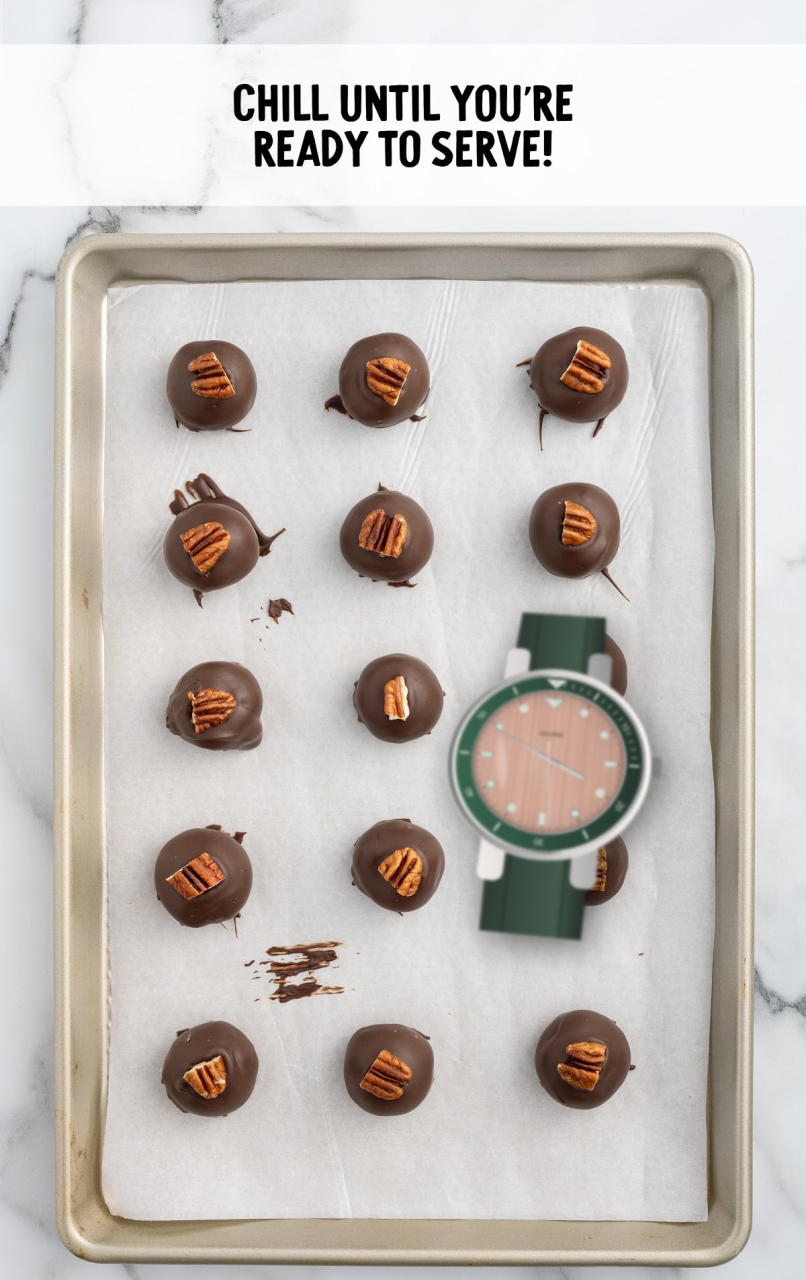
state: 3:49:29
